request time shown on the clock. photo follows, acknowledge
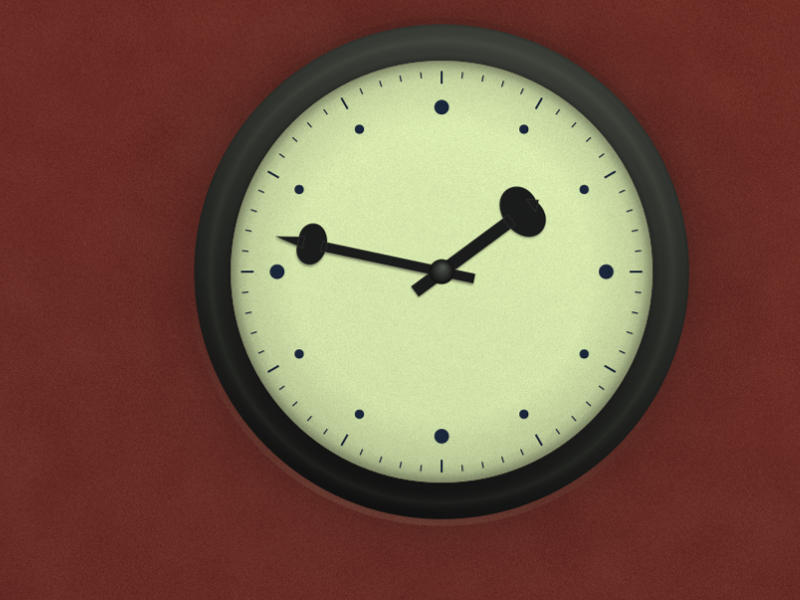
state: 1:47
